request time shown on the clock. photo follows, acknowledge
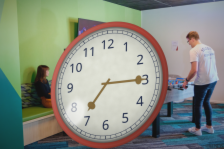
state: 7:15
